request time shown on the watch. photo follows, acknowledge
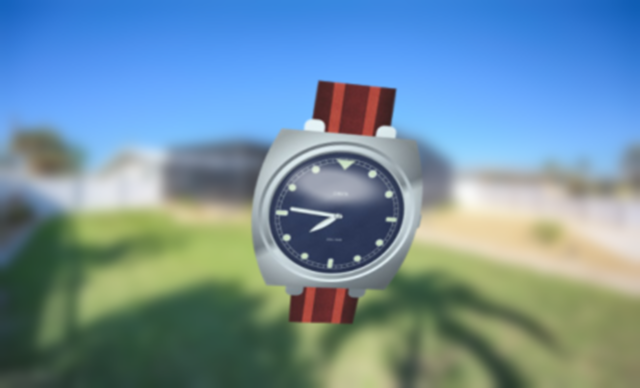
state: 7:46
